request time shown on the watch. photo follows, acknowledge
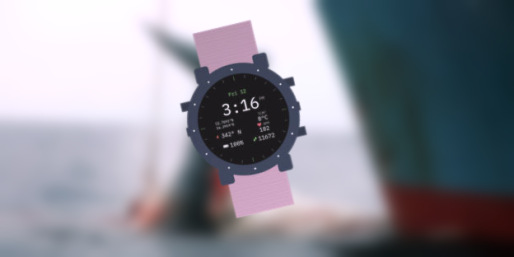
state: 3:16
